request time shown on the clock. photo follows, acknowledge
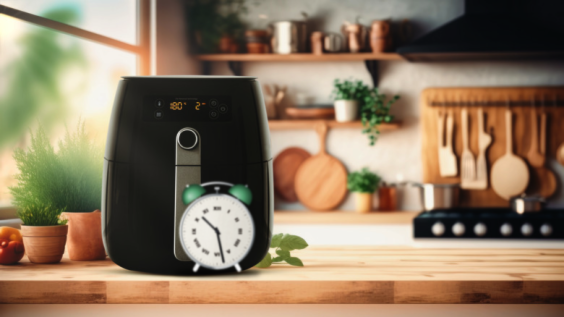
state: 10:28
